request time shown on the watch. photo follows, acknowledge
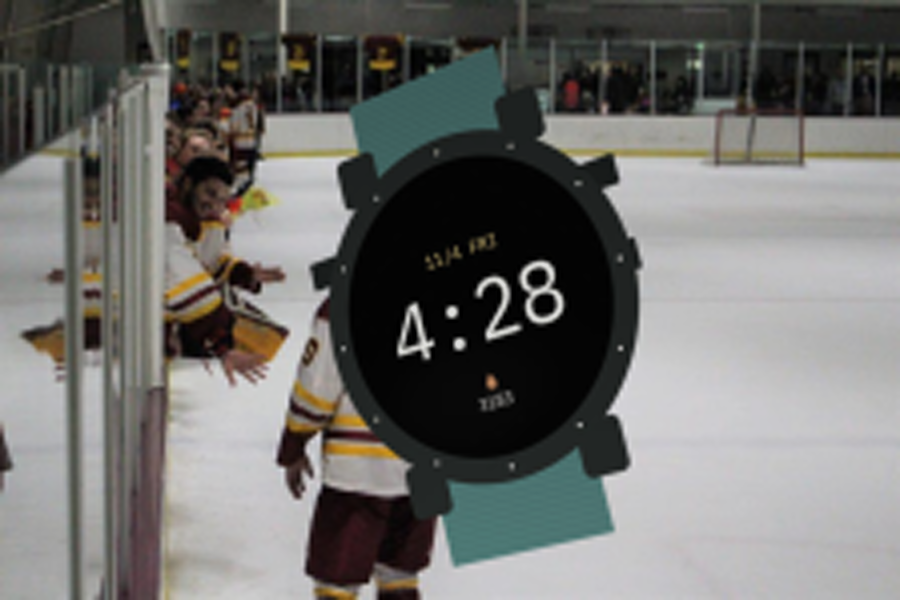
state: 4:28
